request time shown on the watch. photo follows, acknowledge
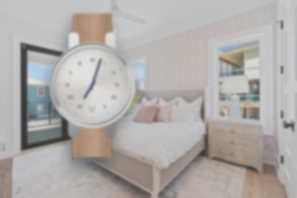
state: 7:03
